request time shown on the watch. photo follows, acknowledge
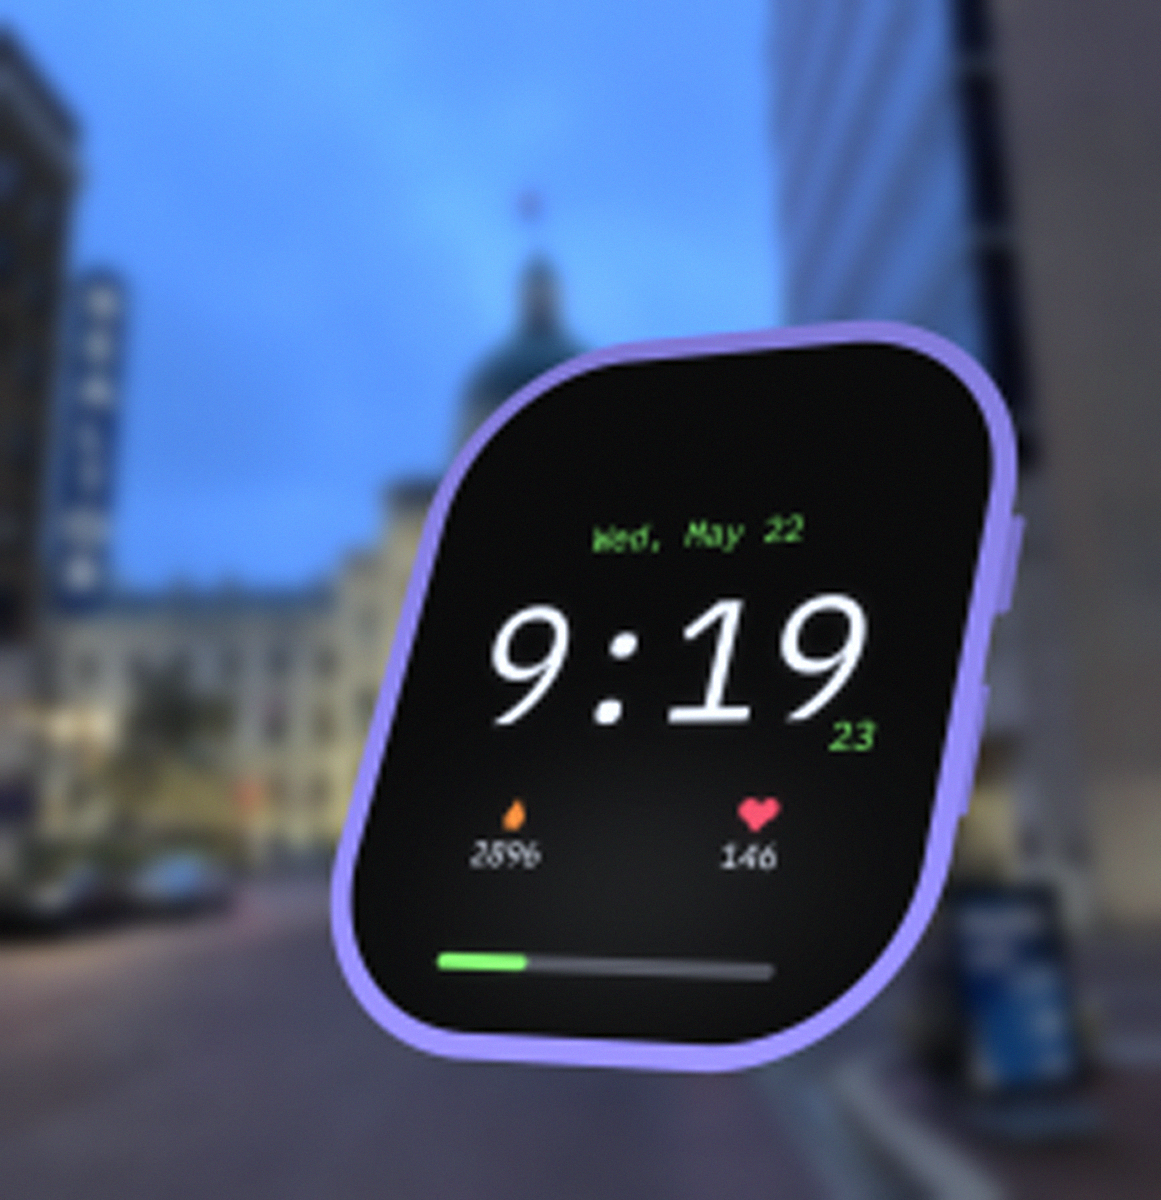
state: 9:19
